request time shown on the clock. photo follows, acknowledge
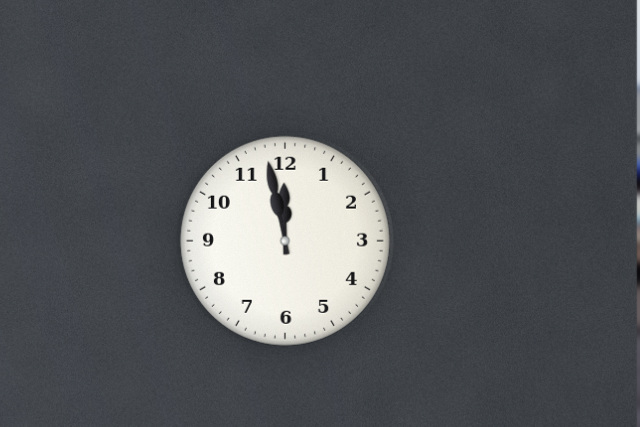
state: 11:58
